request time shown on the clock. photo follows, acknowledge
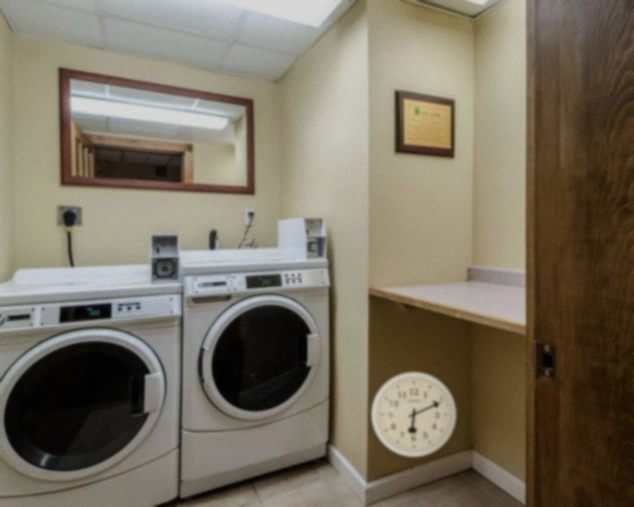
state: 6:11
